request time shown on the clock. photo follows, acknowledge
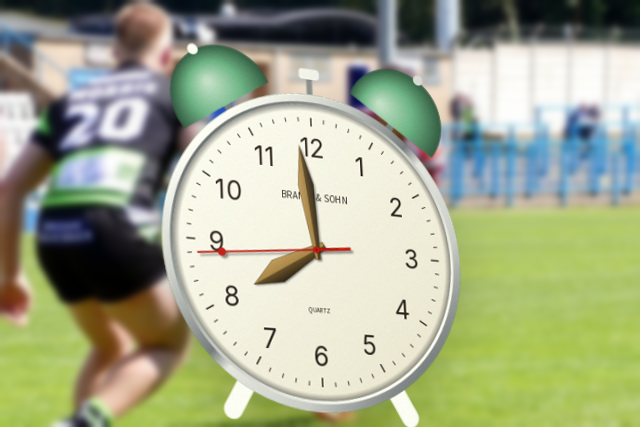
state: 7:58:44
